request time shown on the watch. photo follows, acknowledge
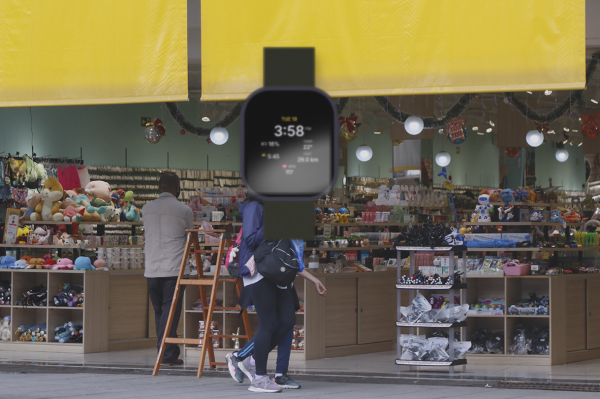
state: 3:58
